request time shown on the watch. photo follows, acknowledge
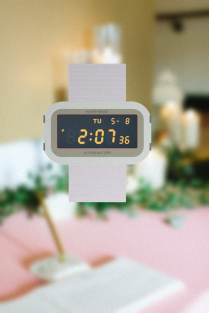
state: 2:07:36
